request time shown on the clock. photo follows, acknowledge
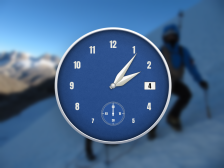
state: 2:06
